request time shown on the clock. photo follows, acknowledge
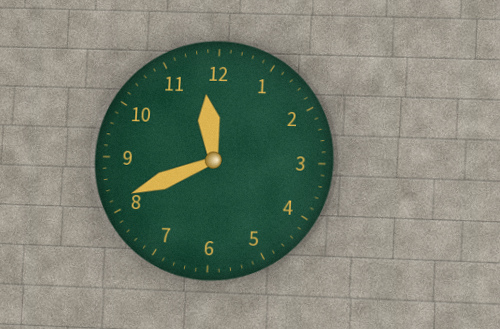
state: 11:41
